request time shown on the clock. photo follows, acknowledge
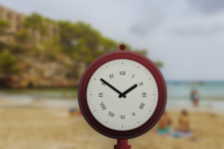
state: 1:51
